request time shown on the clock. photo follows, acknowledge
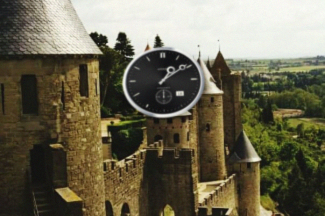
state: 1:09
